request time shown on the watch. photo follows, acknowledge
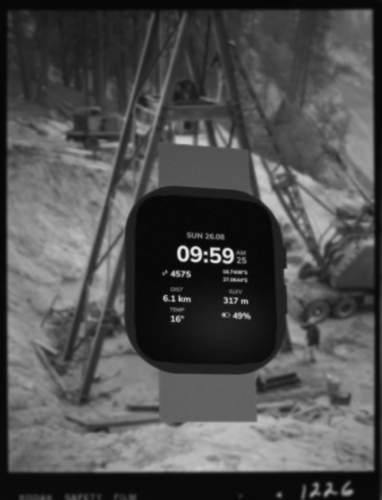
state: 9:59
